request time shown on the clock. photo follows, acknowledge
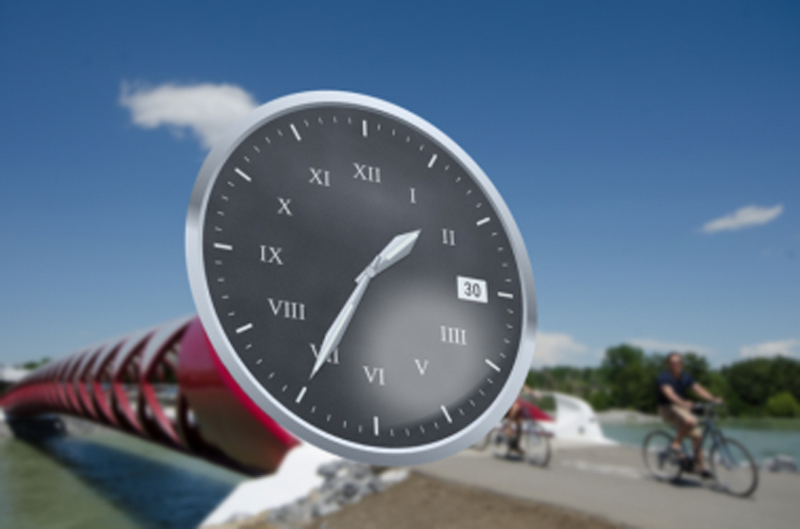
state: 1:35
